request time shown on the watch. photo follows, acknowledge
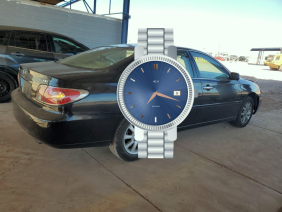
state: 7:18
